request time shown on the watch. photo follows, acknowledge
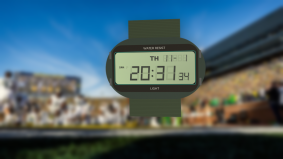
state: 20:31:34
